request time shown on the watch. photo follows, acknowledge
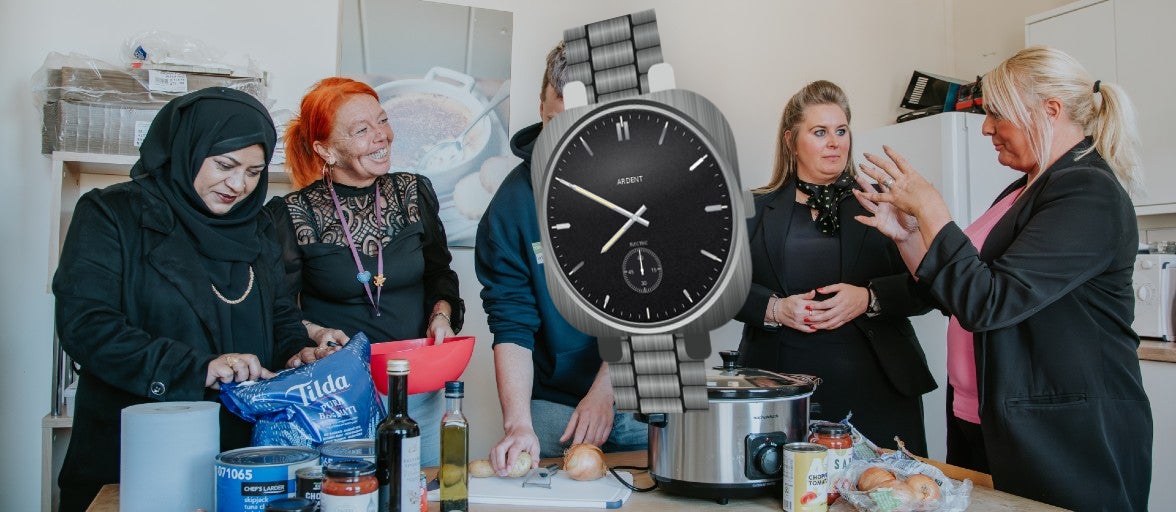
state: 7:50
